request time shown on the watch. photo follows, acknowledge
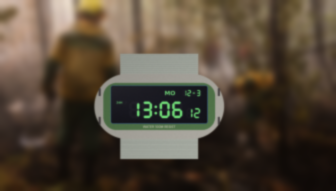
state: 13:06:12
